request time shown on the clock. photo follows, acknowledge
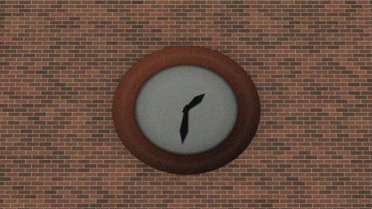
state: 1:31
